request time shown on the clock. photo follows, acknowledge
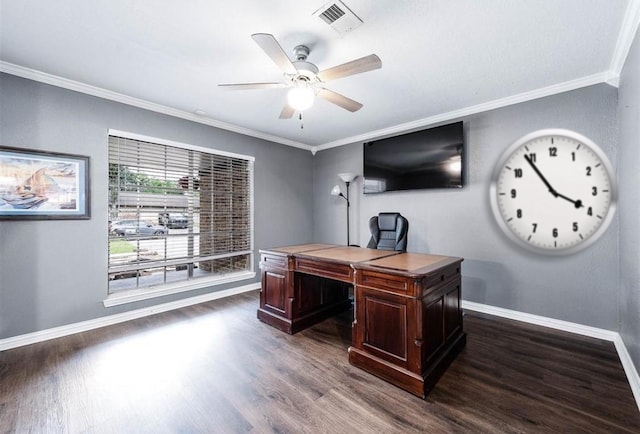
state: 3:54
